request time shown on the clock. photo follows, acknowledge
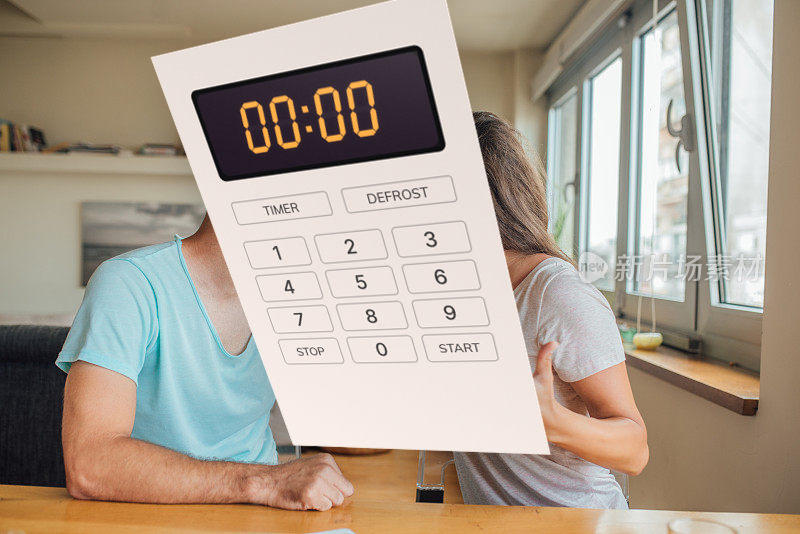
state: 0:00
